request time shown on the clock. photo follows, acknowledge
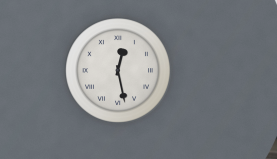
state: 12:28
